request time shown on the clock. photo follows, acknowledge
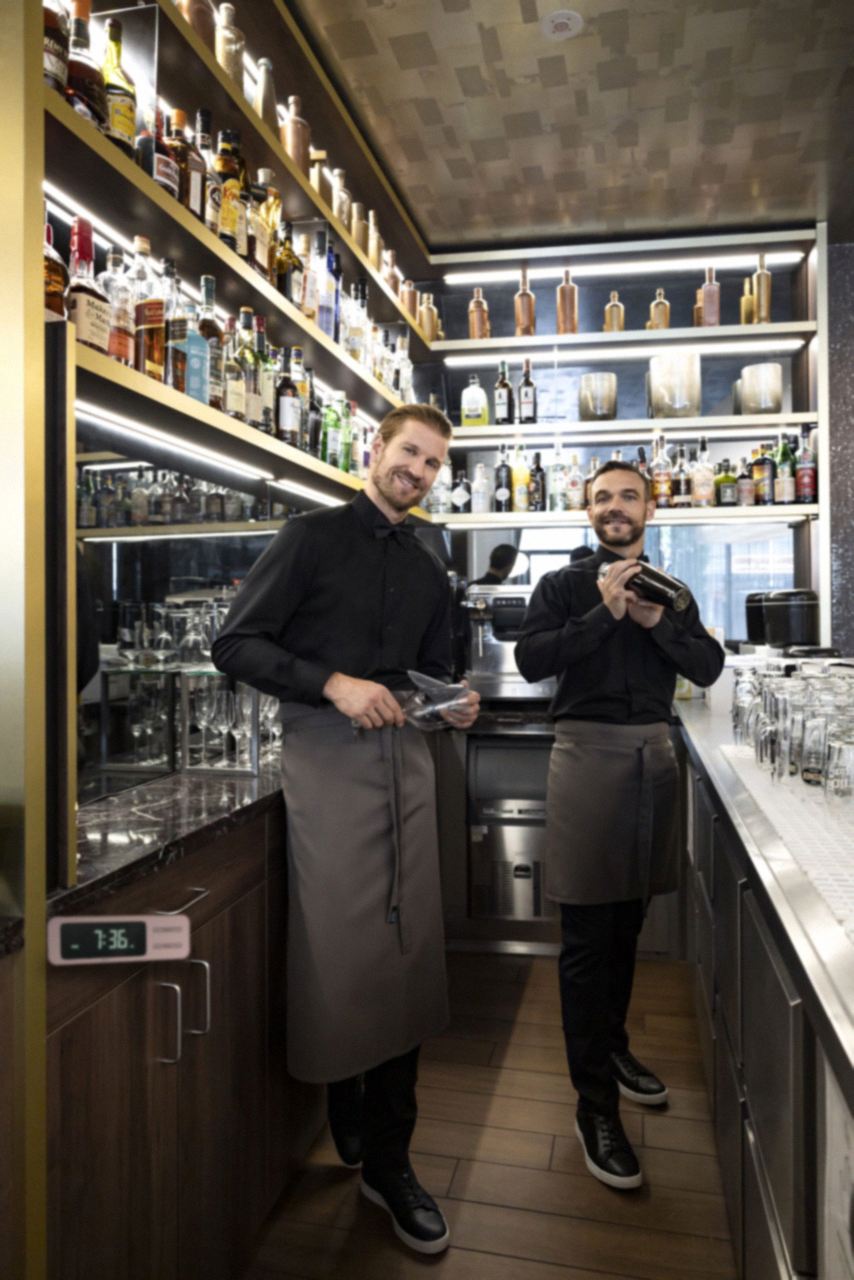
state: 7:36
